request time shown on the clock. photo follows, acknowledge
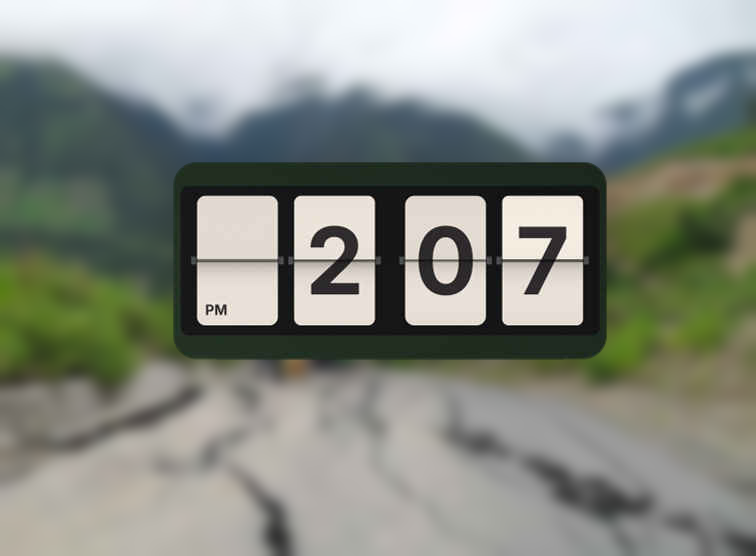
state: 2:07
